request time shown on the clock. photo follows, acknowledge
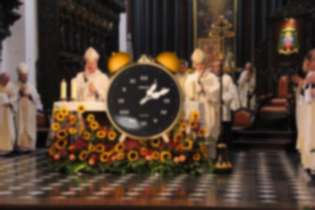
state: 1:11
